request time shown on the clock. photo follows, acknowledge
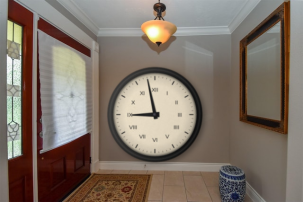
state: 8:58
